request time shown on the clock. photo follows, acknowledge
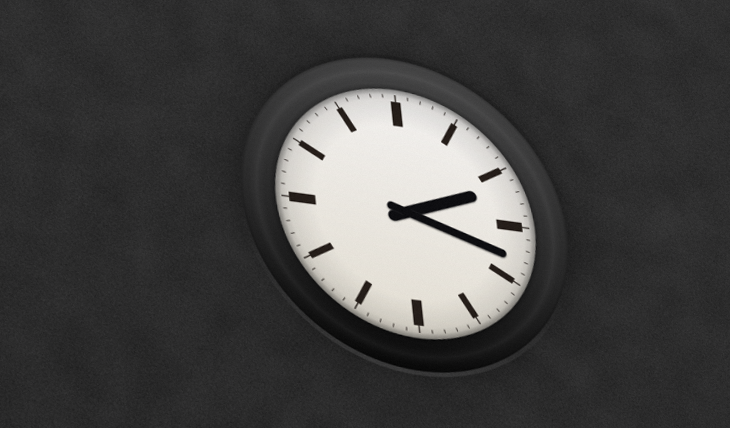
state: 2:18
